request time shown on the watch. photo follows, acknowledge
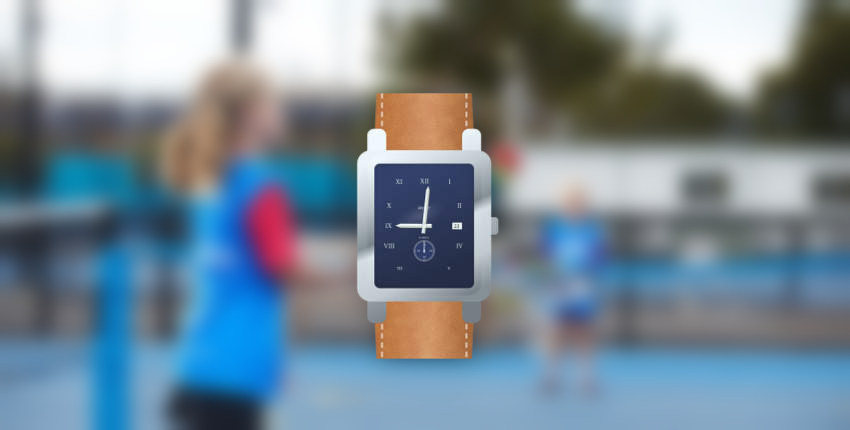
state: 9:01
